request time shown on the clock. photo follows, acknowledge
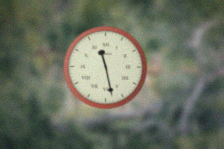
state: 11:28
